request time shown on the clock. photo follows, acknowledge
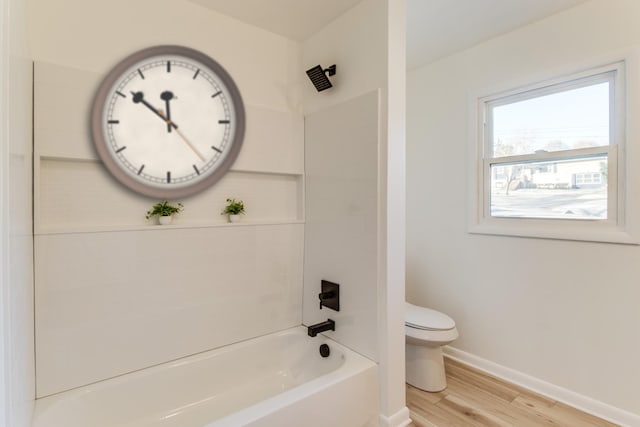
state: 11:51:23
